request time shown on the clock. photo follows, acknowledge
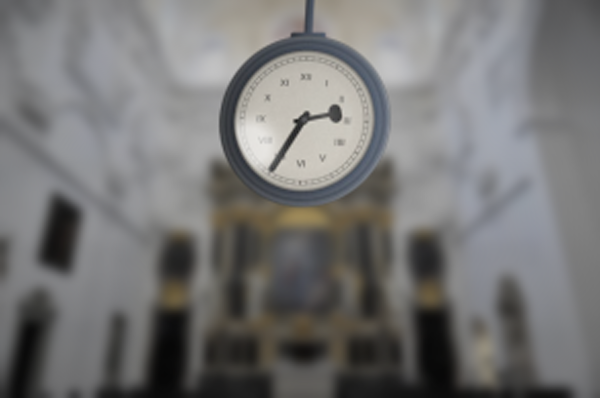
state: 2:35
